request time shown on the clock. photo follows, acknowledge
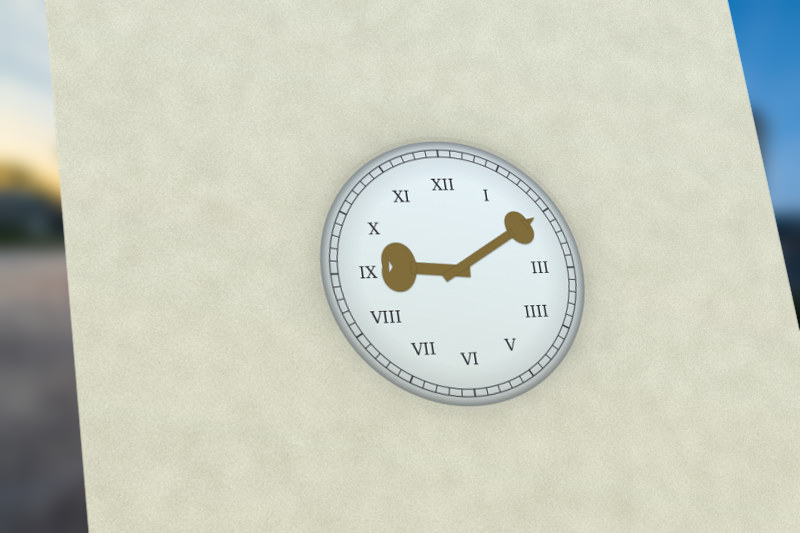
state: 9:10
